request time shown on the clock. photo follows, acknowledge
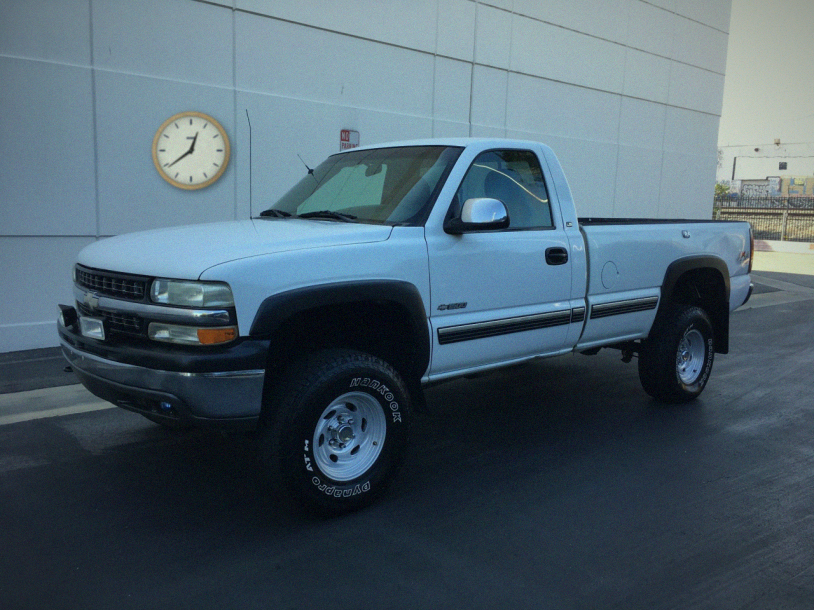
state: 12:39
